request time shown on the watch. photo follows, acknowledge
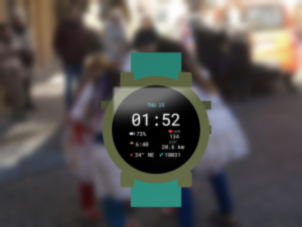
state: 1:52
